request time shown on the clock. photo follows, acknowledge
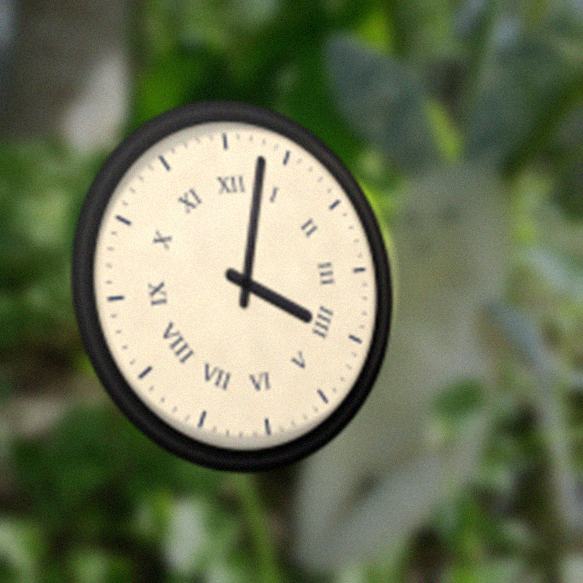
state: 4:03
